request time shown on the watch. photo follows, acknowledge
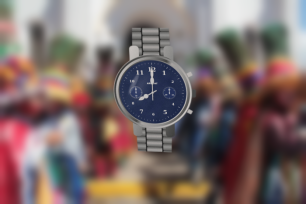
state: 8:00
